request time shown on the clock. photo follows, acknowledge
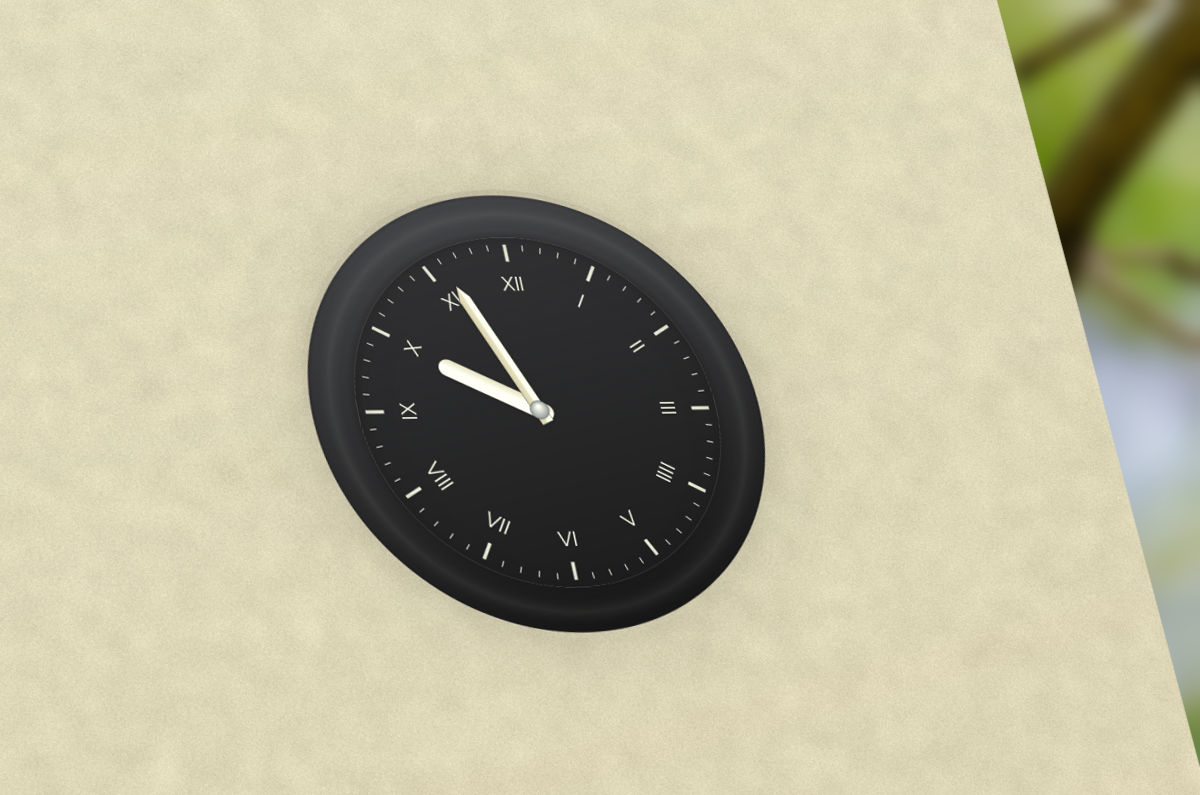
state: 9:56
